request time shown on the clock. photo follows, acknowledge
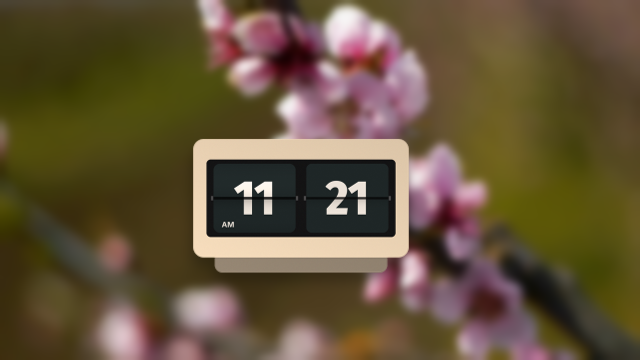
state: 11:21
